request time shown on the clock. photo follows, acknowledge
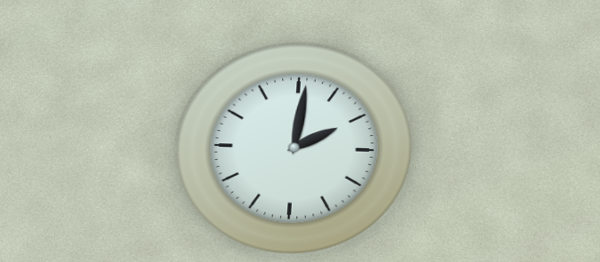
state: 2:01
